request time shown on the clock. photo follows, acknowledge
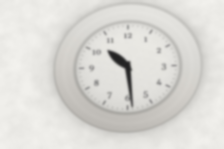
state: 10:29
